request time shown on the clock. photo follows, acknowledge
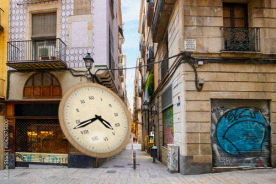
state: 4:43
